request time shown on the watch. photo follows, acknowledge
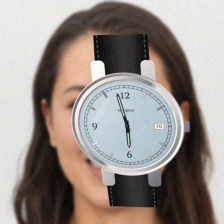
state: 5:58
